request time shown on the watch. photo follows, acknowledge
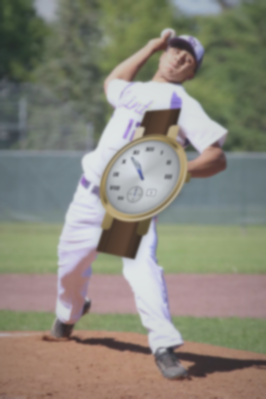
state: 10:53
